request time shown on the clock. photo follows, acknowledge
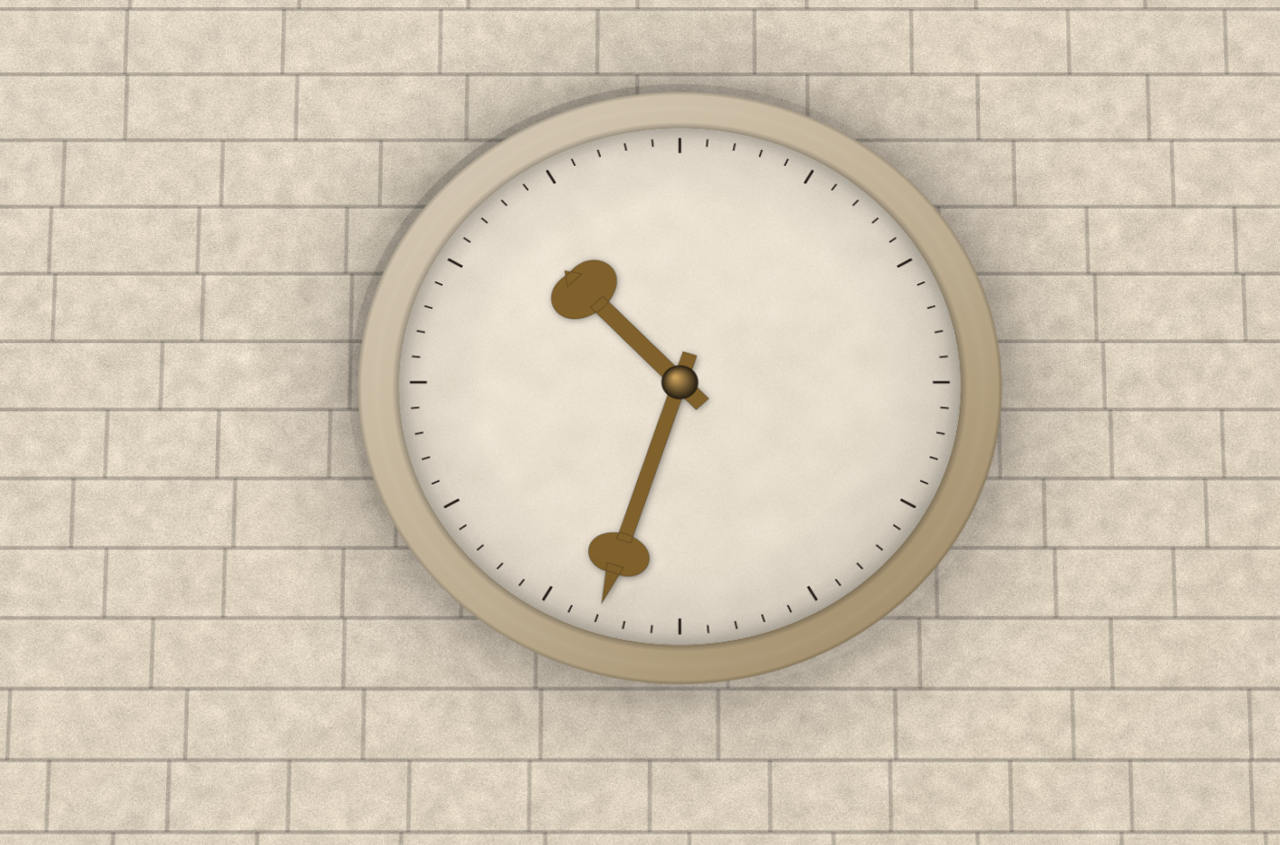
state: 10:33
